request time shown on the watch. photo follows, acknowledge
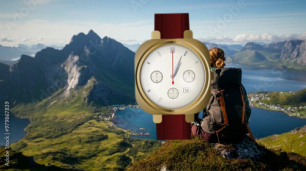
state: 1:04
